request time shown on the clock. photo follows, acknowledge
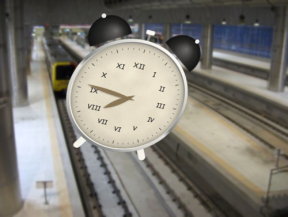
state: 7:46
